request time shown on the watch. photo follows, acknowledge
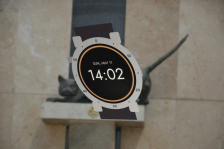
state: 14:02
